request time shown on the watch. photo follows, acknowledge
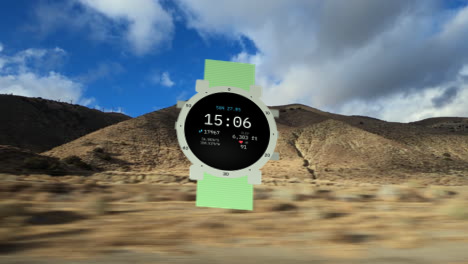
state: 15:06
